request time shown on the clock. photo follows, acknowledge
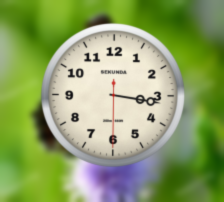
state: 3:16:30
